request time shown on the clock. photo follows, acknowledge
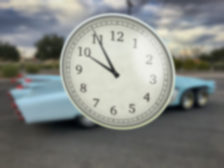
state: 9:55
